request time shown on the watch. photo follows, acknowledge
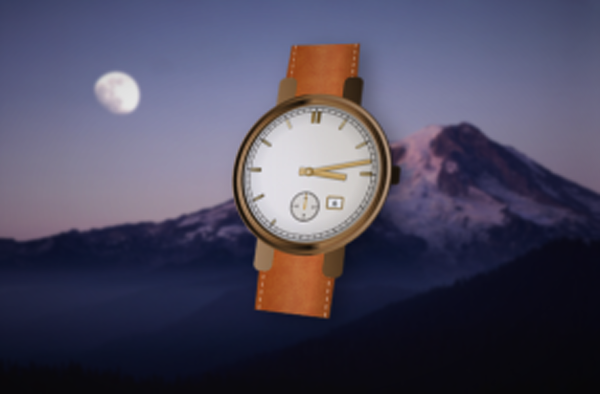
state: 3:13
